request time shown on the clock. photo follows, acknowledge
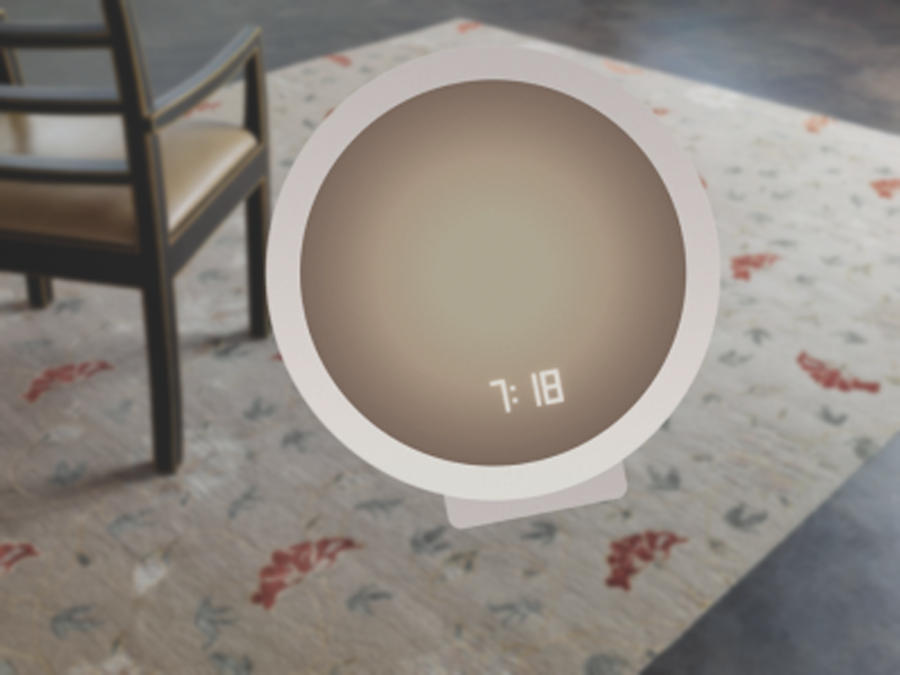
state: 7:18
